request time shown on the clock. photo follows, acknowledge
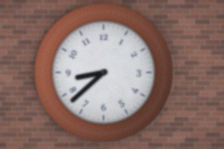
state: 8:38
